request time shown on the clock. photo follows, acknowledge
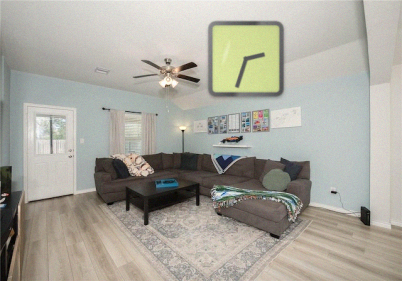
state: 2:33
